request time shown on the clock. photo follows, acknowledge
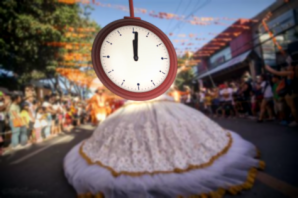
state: 12:01
